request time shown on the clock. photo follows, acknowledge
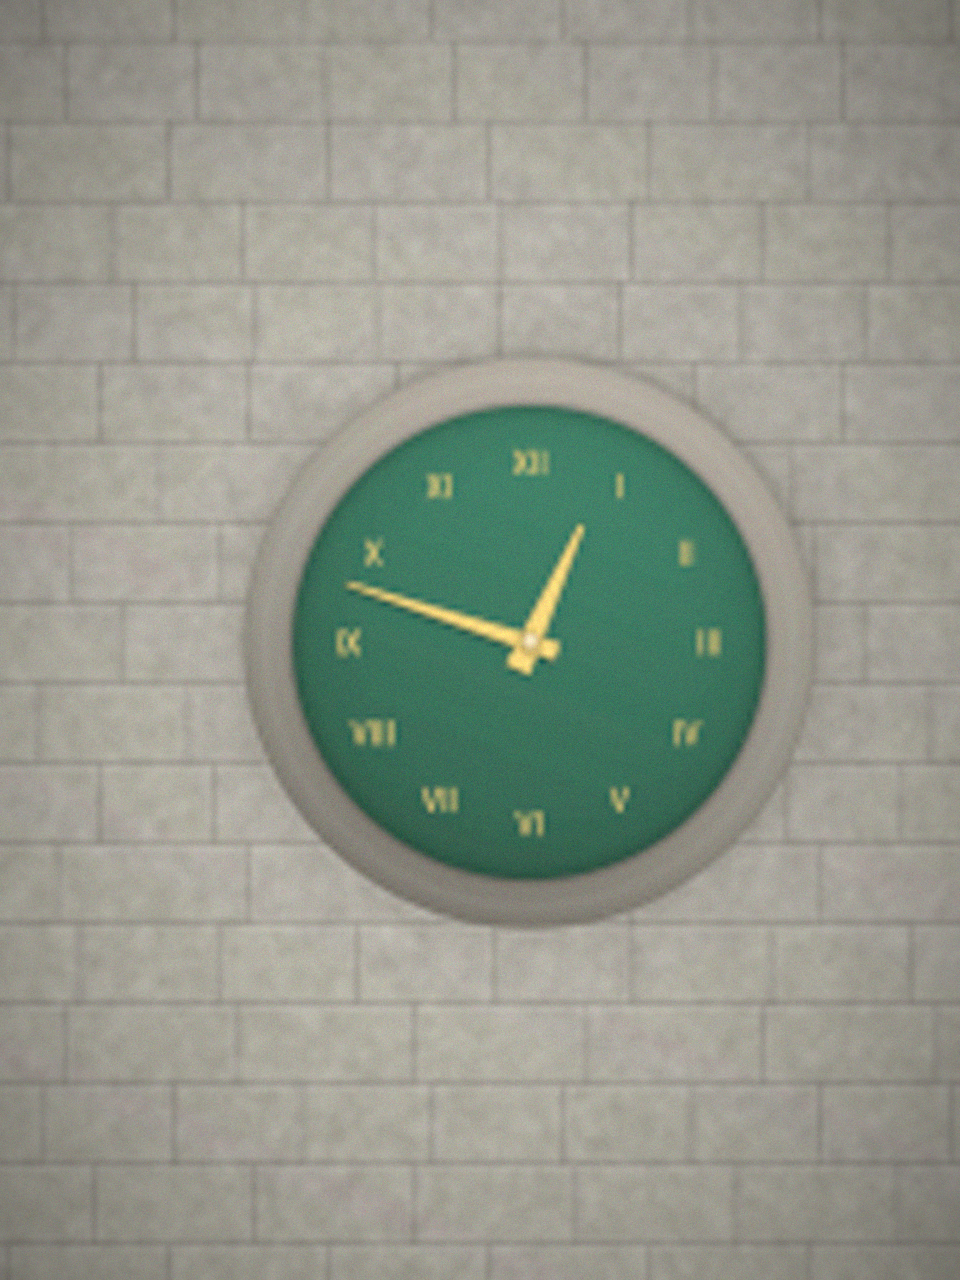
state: 12:48
